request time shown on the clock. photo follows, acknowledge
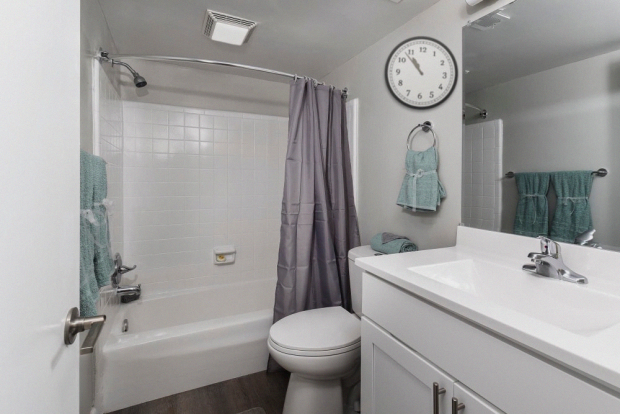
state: 10:53
